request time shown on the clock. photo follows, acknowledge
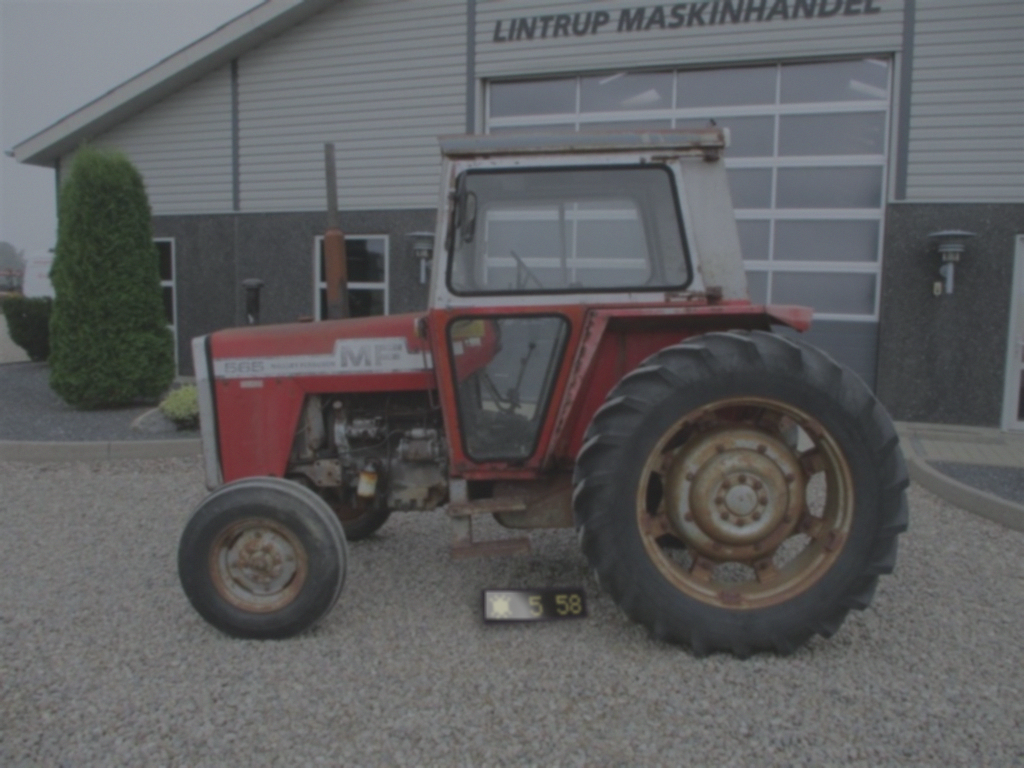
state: 5:58
